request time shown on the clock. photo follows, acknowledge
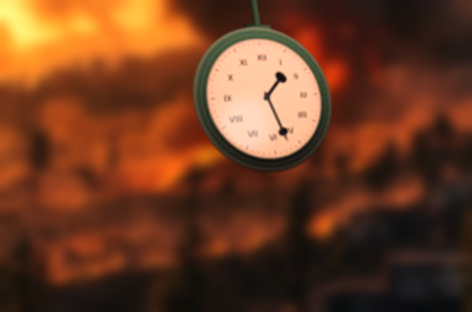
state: 1:27
